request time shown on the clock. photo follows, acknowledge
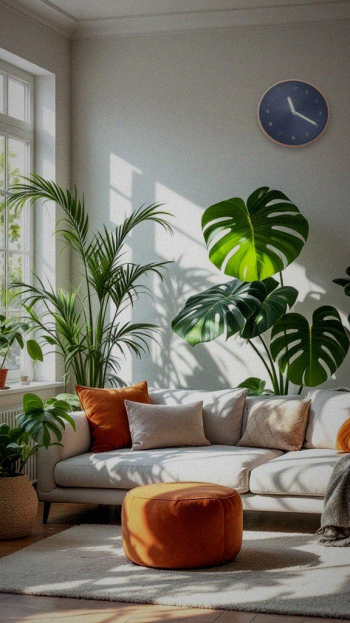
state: 11:20
